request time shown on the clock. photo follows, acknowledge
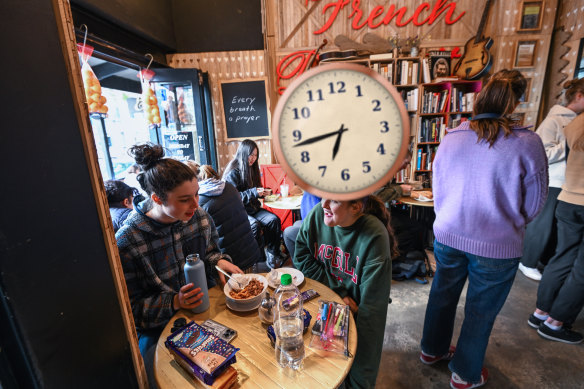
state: 6:43
